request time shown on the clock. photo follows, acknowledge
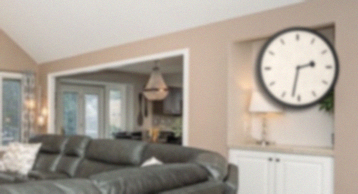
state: 2:32
